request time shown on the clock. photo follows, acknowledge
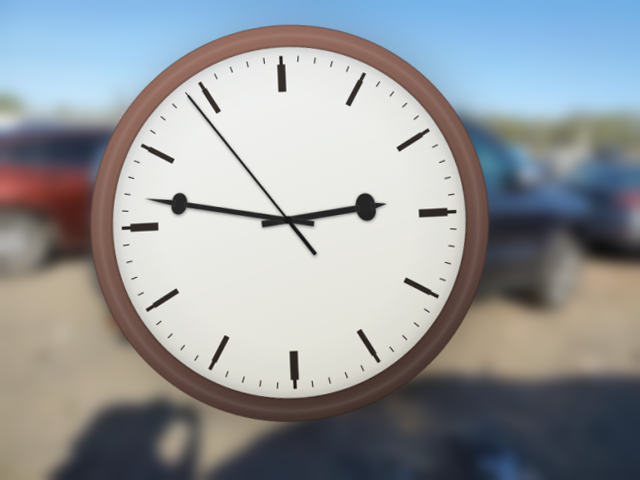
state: 2:46:54
